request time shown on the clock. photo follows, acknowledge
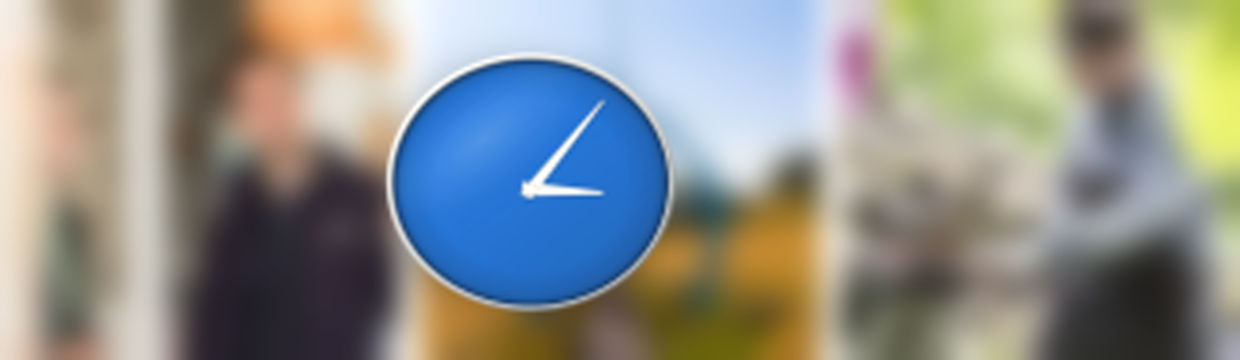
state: 3:06
